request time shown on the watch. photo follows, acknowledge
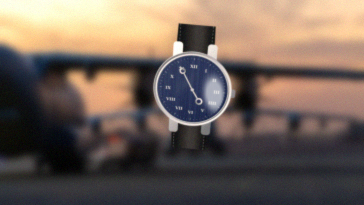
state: 4:55
